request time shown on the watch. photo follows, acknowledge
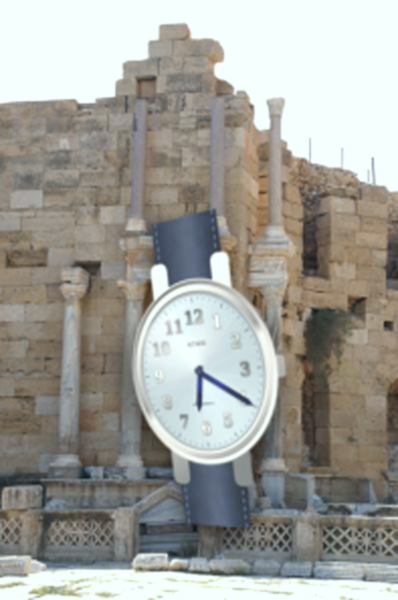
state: 6:20
